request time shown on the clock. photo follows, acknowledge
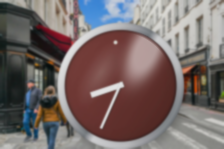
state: 8:35
